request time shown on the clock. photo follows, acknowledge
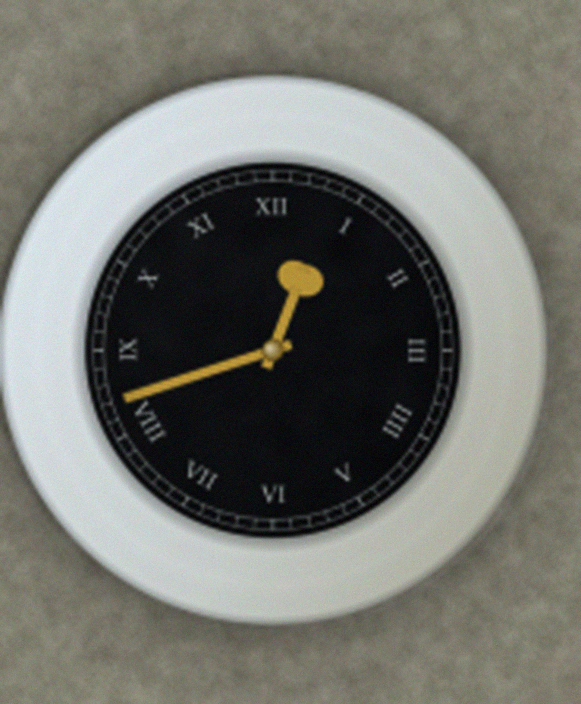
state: 12:42
